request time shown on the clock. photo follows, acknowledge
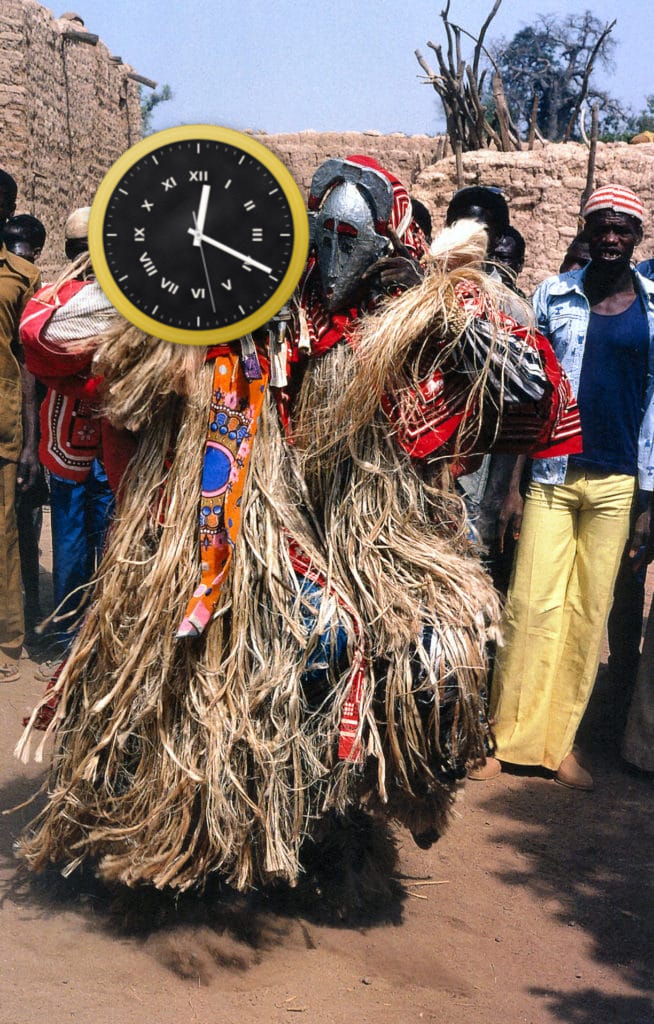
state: 12:19:28
